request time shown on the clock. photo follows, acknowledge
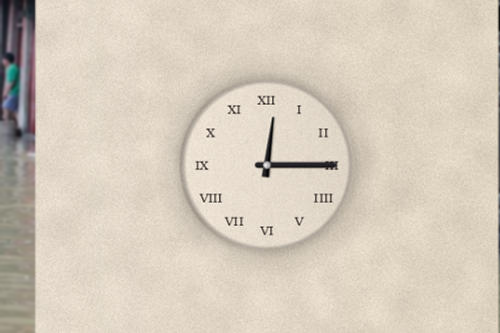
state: 12:15
